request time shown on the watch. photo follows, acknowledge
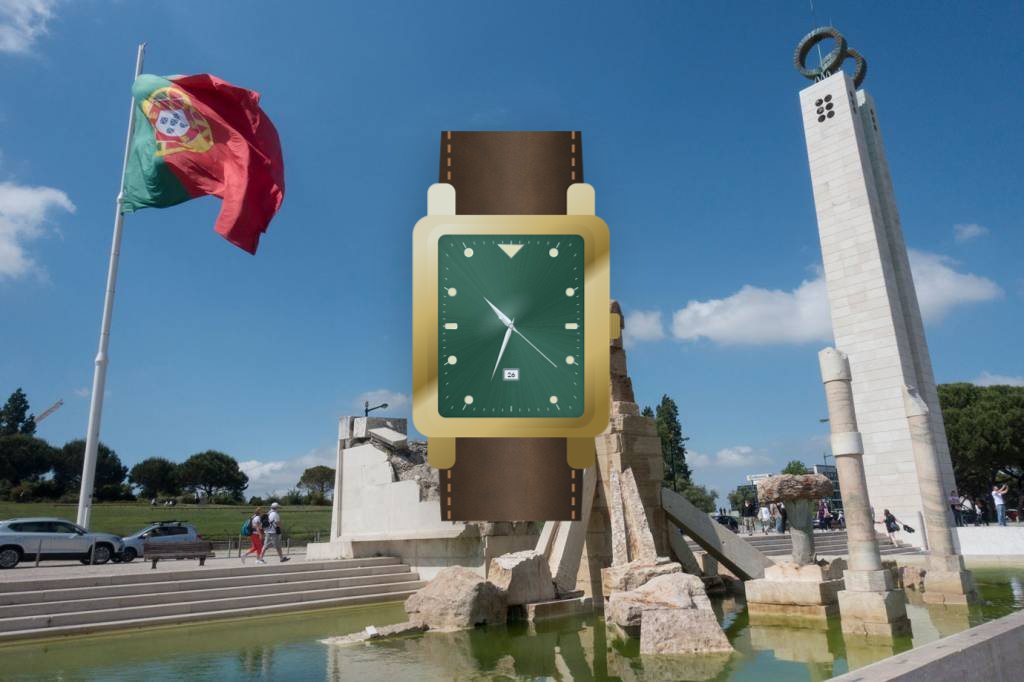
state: 10:33:22
